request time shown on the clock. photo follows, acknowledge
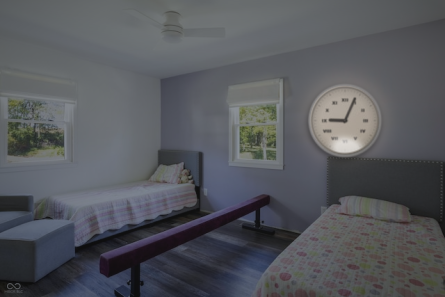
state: 9:04
